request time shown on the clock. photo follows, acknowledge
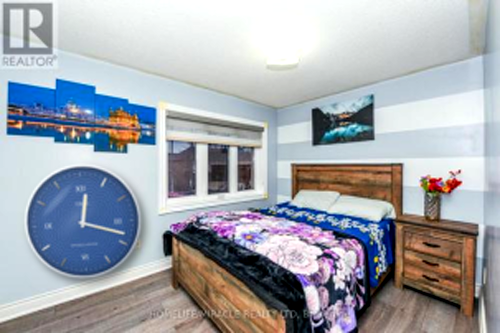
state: 12:18
